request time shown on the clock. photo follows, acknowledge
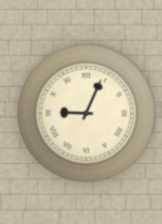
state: 9:04
